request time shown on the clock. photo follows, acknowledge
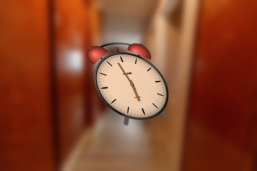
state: 5:58
